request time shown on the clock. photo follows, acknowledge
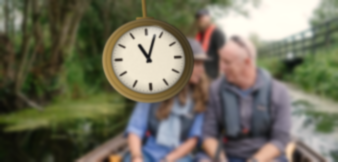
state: 11:03
